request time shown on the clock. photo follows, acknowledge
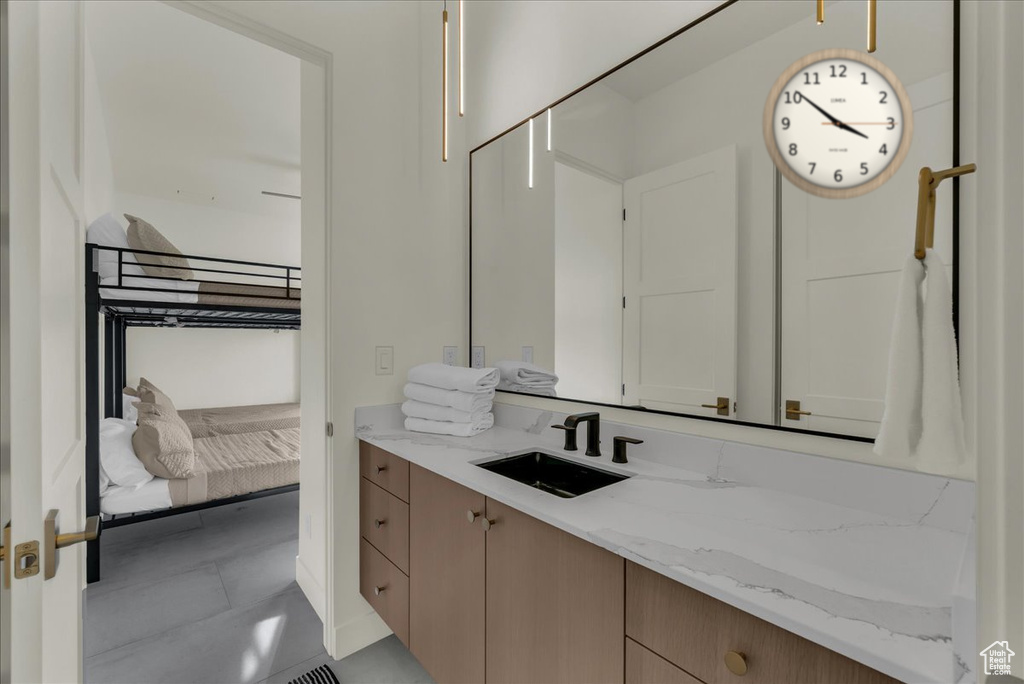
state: 3:51:15
